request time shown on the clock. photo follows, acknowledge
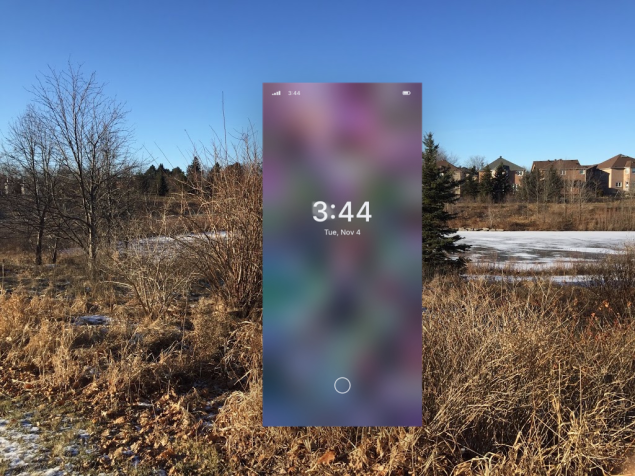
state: 3:44
